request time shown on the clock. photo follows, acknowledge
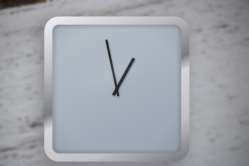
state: 12:58
